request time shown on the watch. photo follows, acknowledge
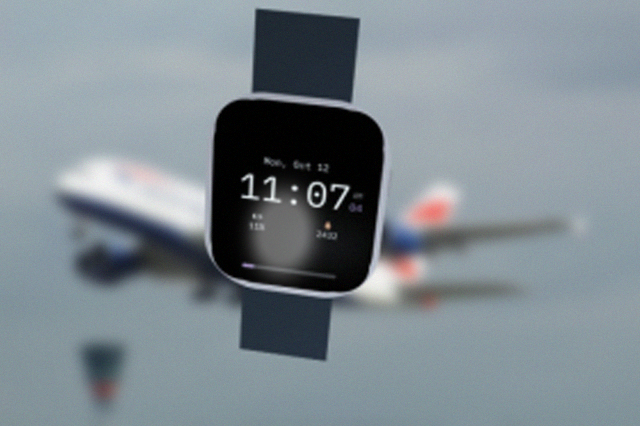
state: 11:07
